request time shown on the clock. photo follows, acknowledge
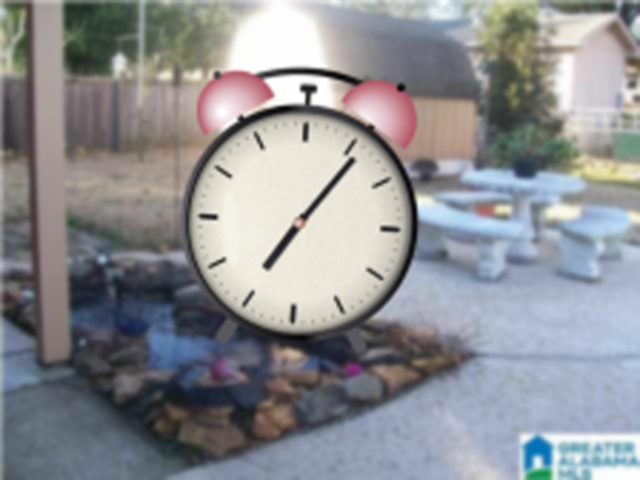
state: 7:06
